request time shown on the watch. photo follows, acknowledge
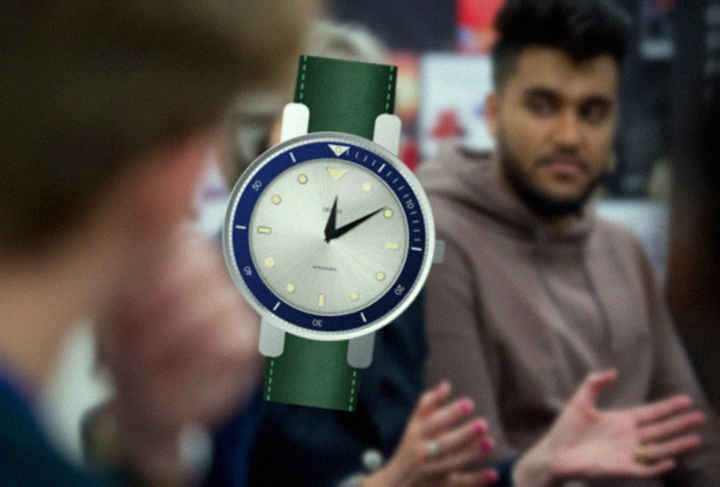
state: 12:09
